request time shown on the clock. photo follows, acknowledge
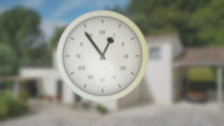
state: 12:54
